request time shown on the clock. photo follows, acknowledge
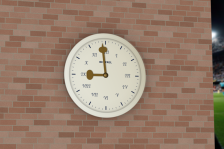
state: 8:59
